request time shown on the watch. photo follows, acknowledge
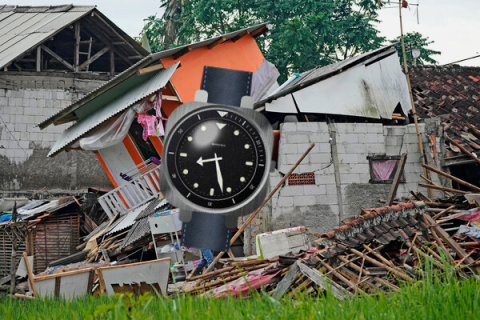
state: 8:27
